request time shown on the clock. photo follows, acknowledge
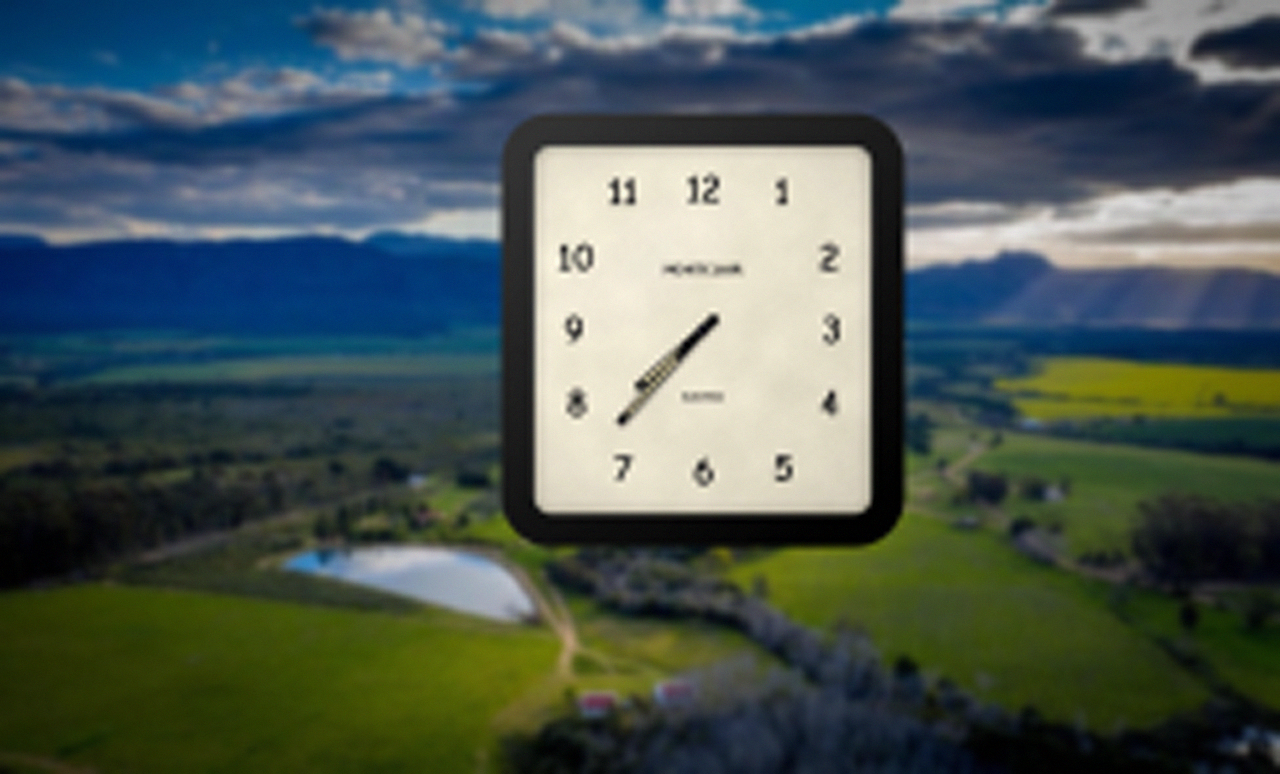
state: 7:37
